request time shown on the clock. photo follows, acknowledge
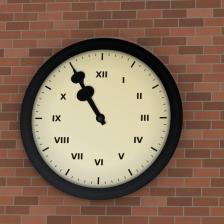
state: 10:55
